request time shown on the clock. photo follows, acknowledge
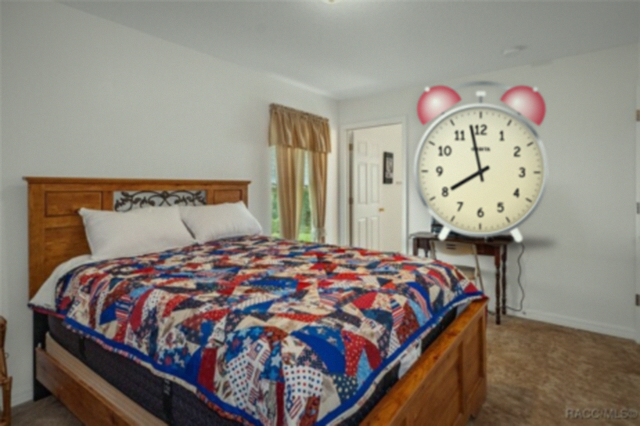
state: 7:58
